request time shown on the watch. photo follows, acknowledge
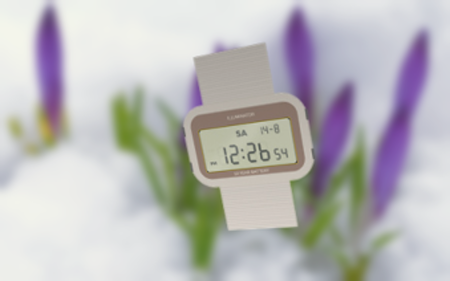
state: 12:26:54
